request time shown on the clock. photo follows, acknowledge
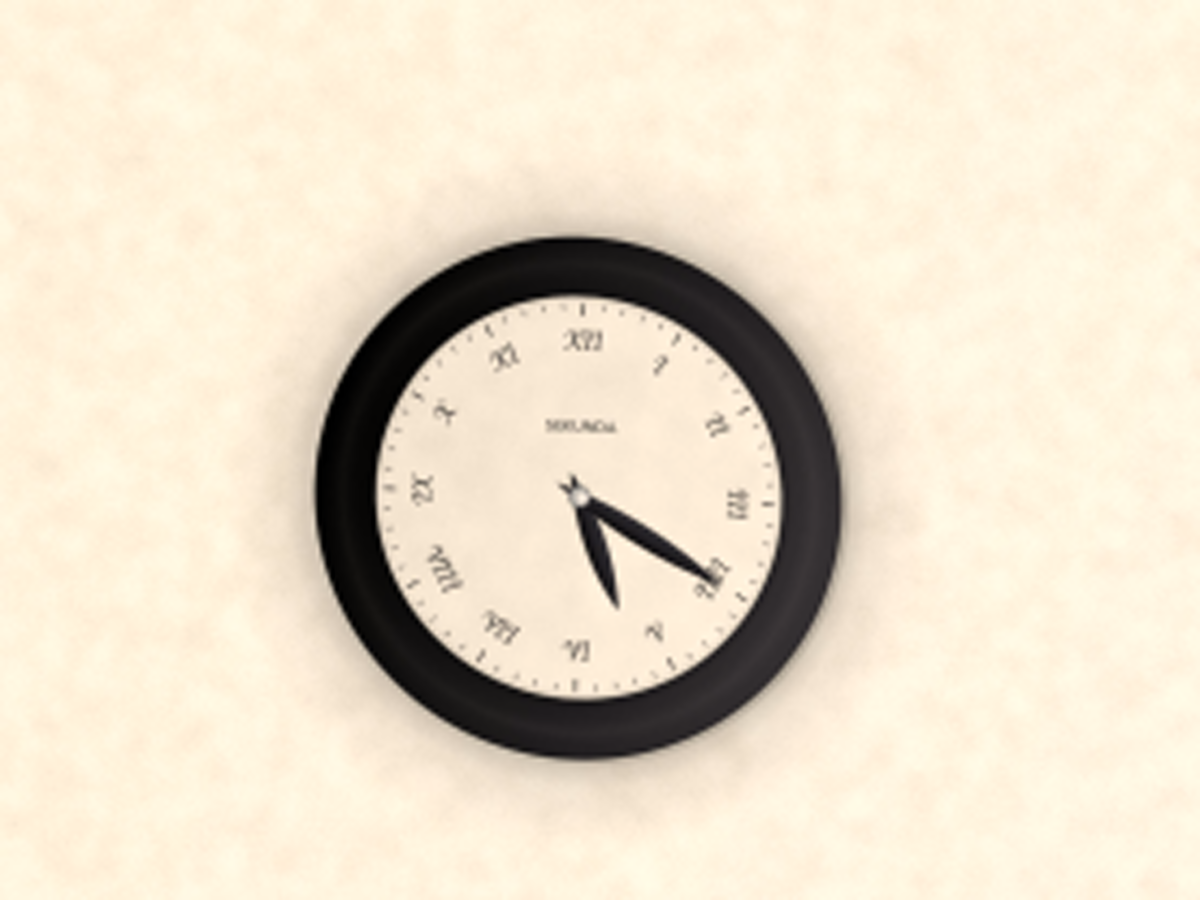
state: 5:20
